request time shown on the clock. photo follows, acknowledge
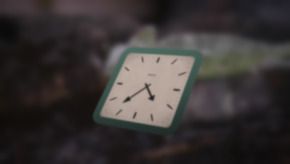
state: 4:37
